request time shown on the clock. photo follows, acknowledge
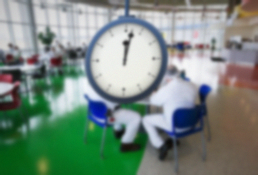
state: 12:02
